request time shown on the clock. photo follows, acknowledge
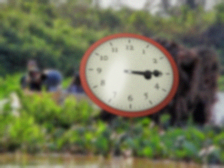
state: 3:15
